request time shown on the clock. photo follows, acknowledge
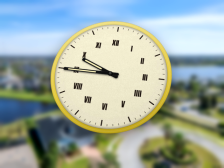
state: 9:45
